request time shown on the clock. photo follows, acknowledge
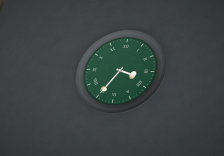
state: 3:35
